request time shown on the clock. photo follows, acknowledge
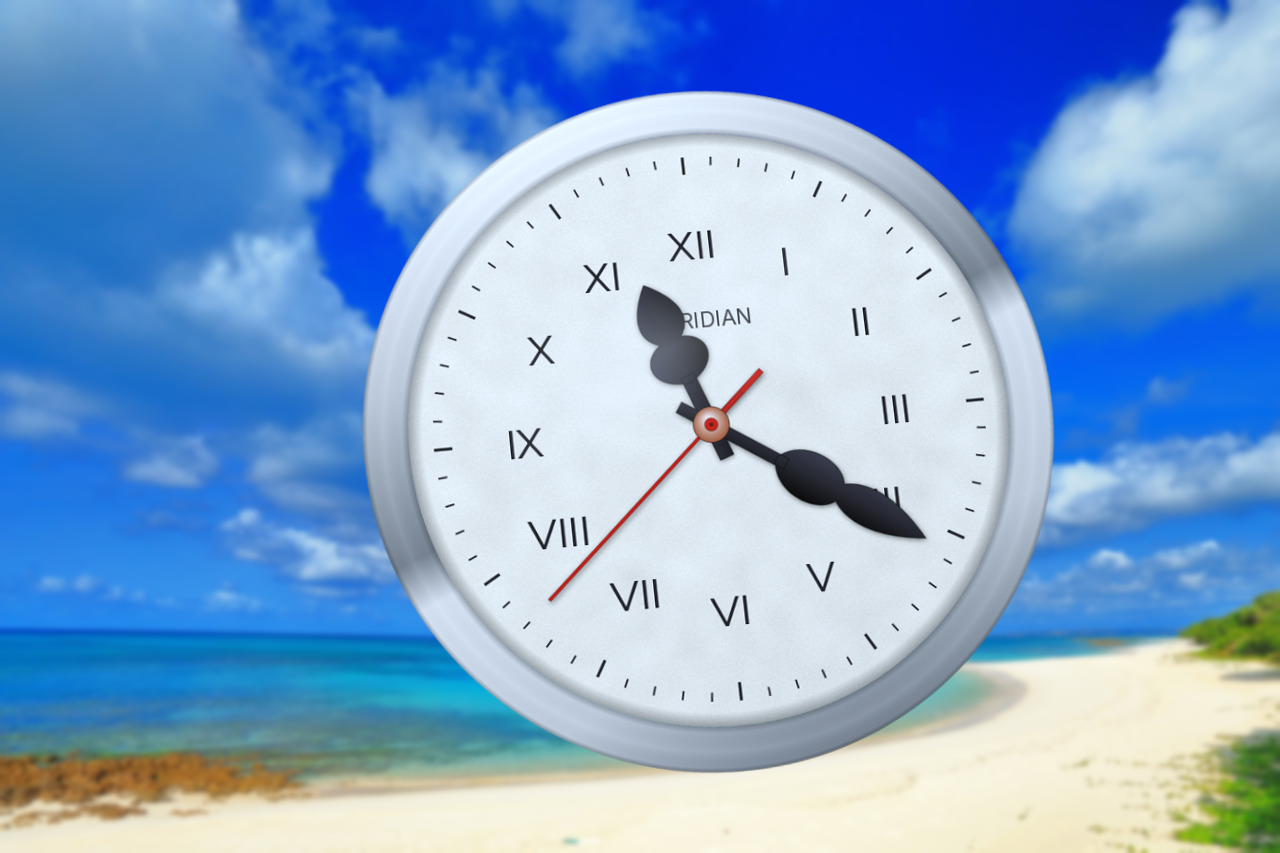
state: 11:20:38
